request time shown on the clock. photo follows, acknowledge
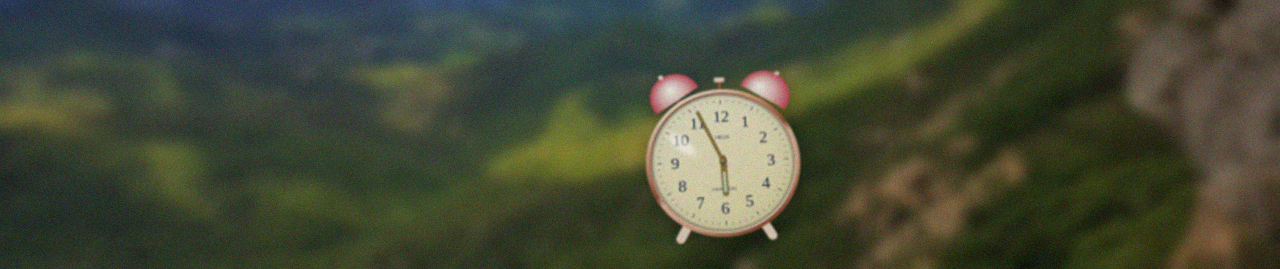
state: 5:56
